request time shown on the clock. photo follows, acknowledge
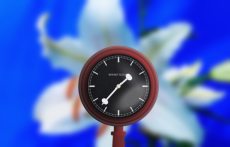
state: 1:37
